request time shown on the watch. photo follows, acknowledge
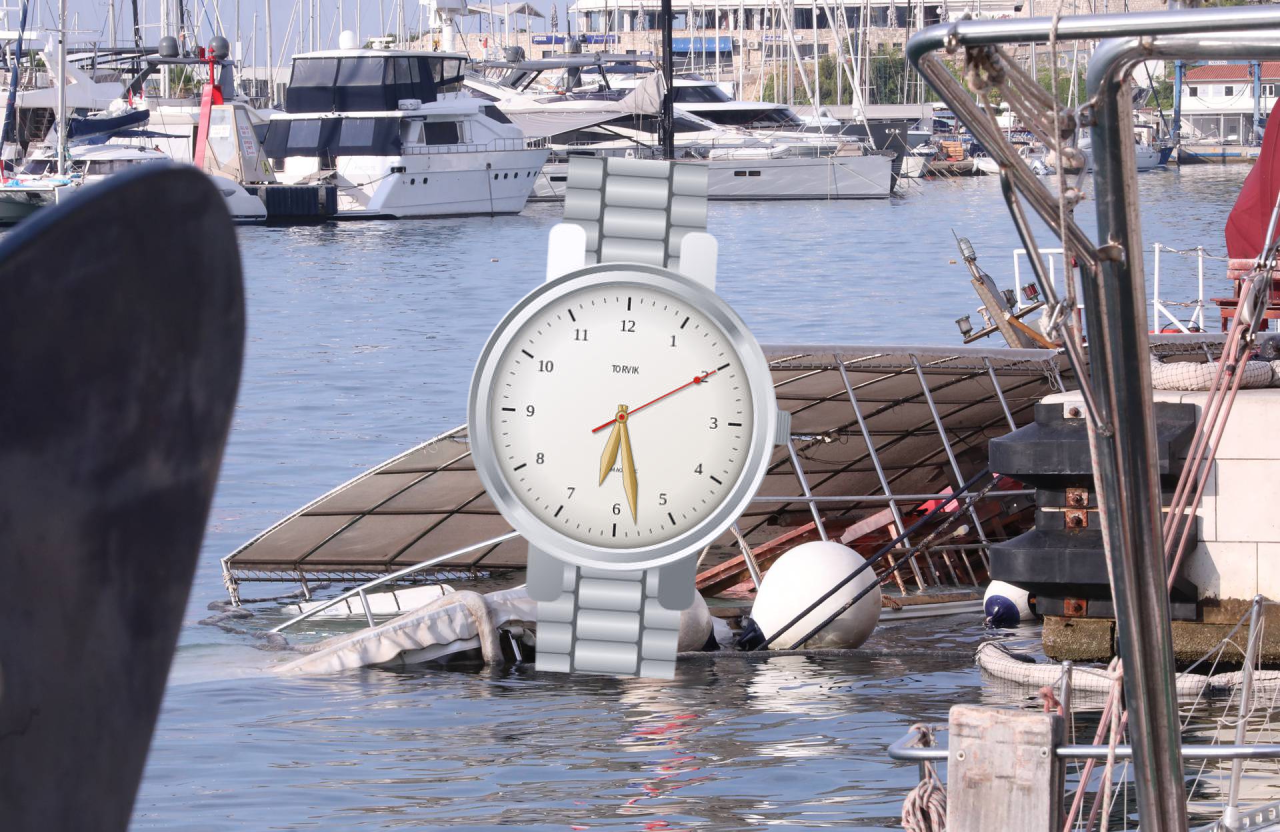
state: 6:28:10
